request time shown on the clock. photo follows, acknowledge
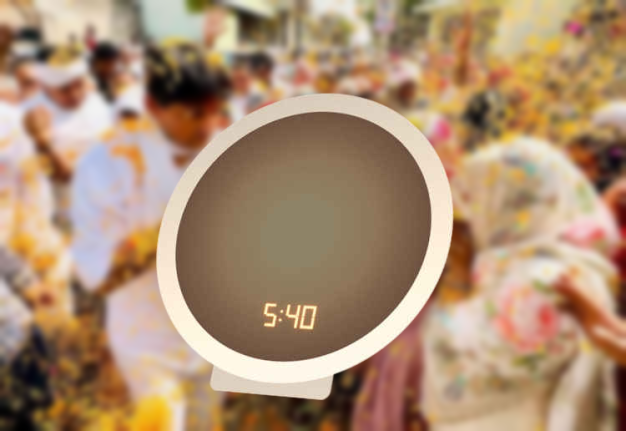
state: 5:40
